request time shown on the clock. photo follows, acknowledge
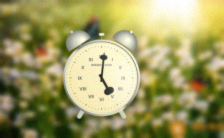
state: 5:01
